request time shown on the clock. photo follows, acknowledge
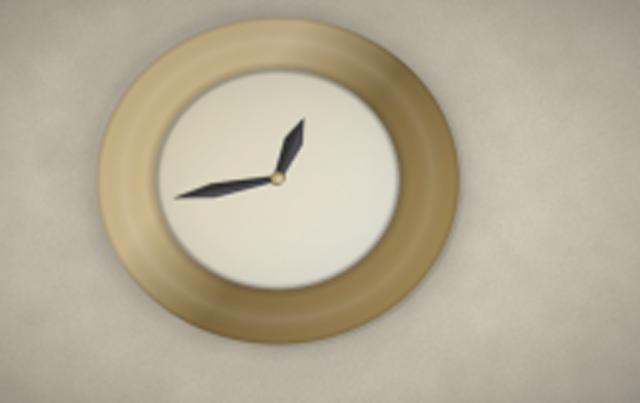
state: 12:43
